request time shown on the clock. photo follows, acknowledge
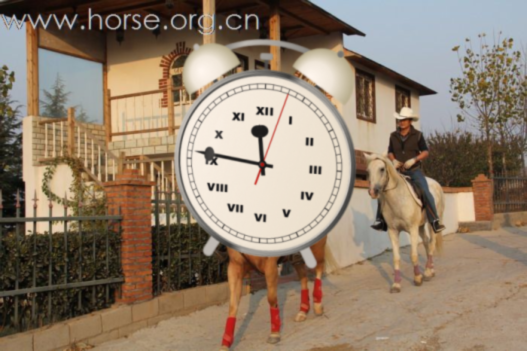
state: 11:46:03
